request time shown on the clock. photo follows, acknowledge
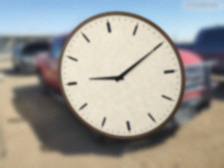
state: 9:10
